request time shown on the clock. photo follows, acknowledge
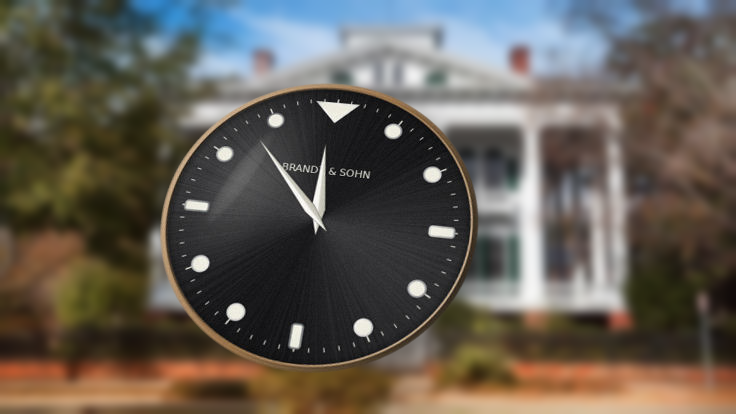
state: 11:53
